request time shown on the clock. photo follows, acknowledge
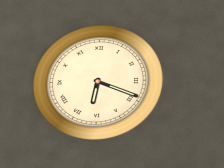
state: 6:19
